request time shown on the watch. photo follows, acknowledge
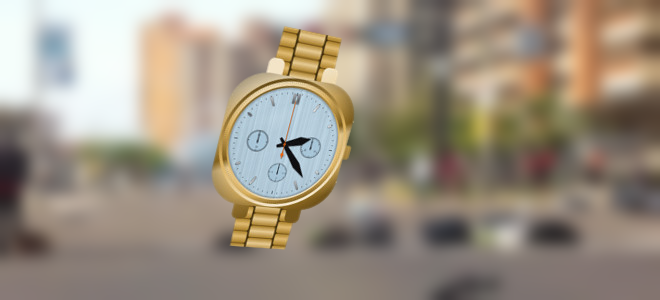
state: 2:23
